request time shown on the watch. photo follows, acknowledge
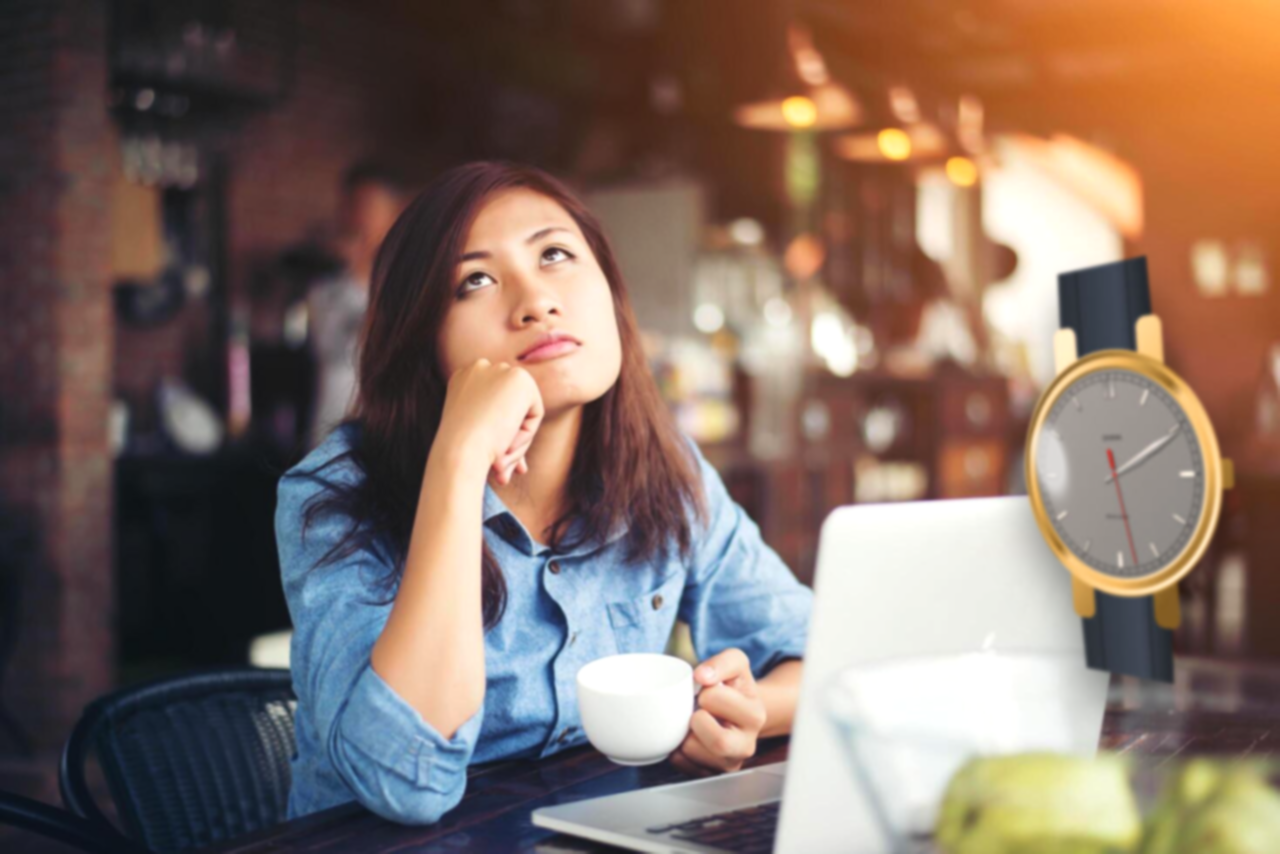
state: 2:10:28
